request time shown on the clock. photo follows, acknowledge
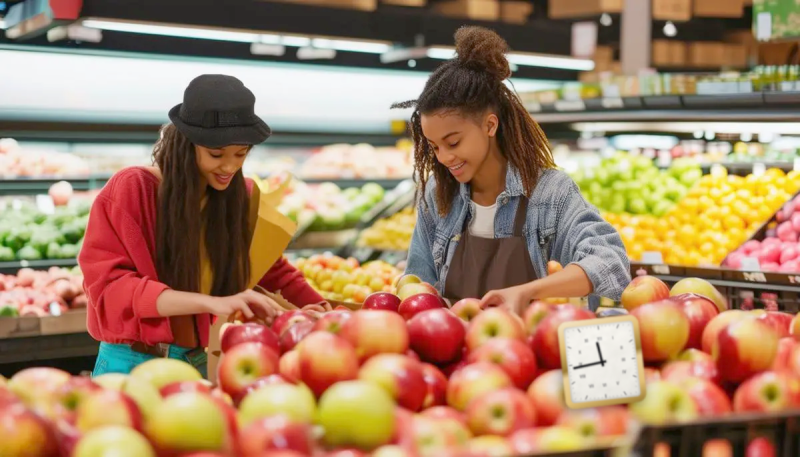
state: 11:44
